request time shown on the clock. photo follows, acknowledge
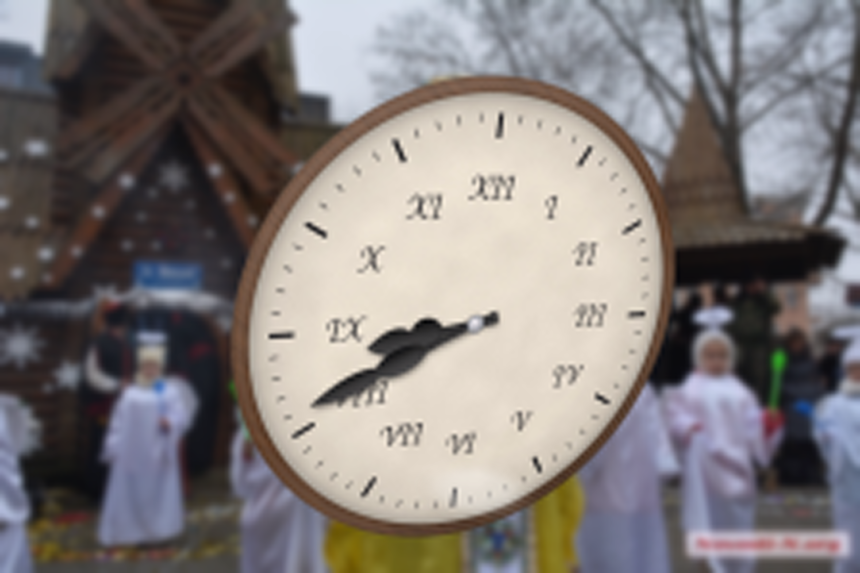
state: 8:41
